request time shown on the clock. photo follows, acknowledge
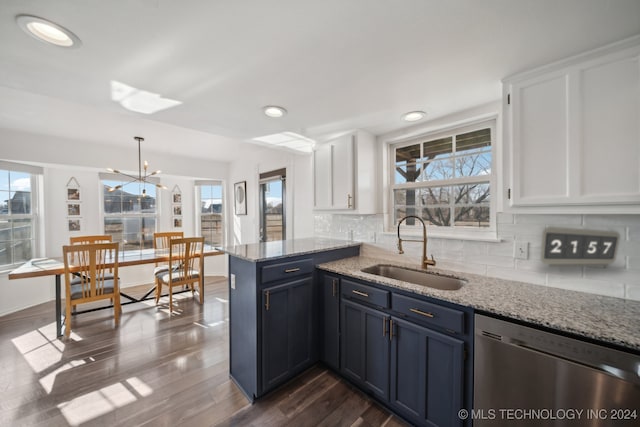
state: 21:57
